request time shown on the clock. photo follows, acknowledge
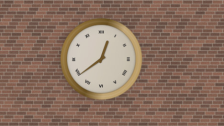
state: 12:39
